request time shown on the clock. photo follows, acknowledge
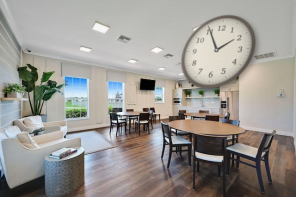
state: 1:55
